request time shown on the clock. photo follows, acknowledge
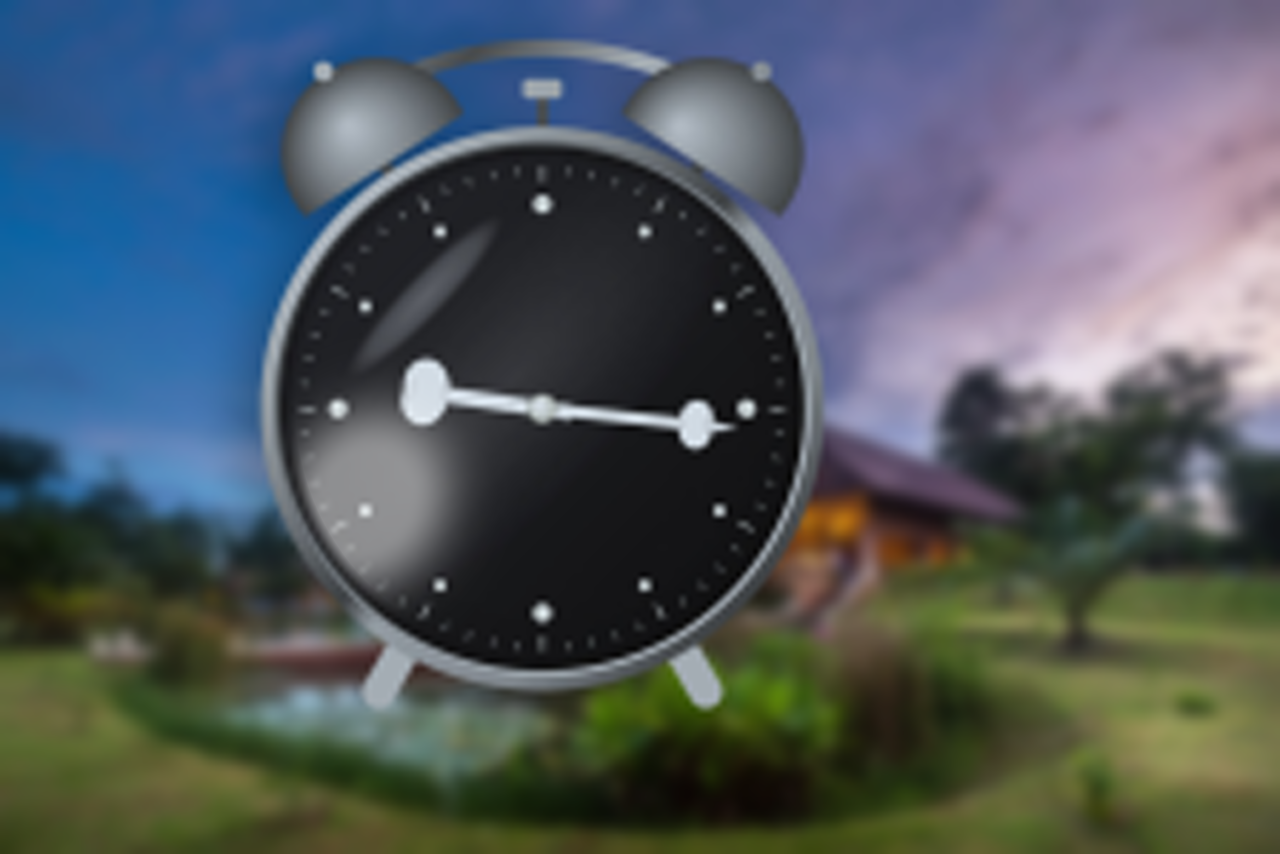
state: 9:16
